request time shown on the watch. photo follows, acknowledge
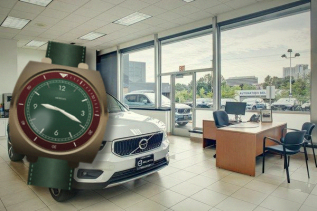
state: 9:19
